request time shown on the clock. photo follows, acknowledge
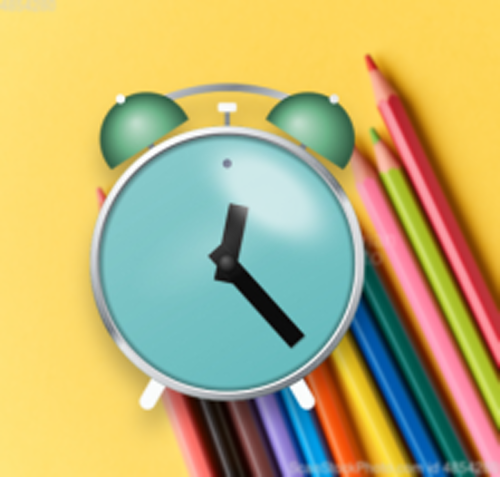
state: 12:23
